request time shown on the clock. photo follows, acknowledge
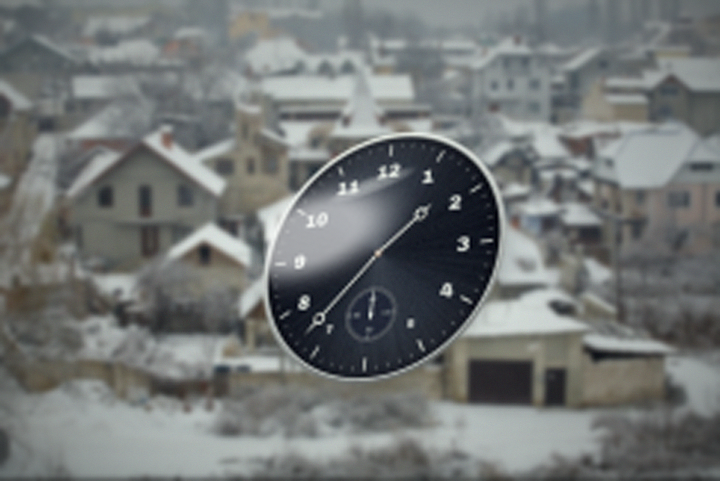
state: 1:37
